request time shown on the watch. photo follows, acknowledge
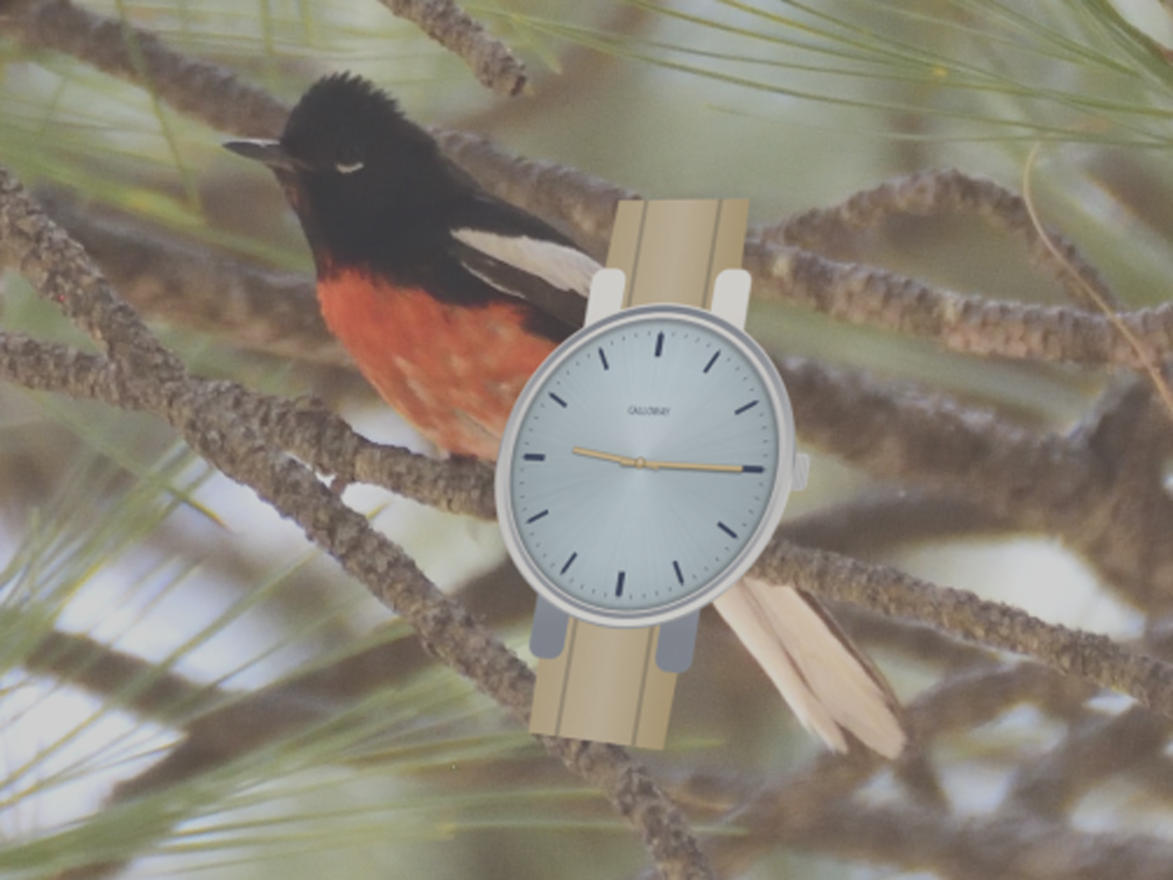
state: 9:15
